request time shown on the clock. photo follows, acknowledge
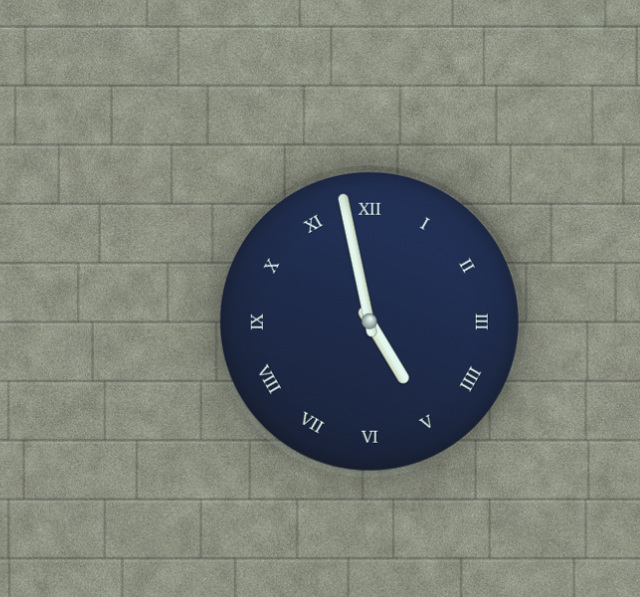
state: 4:58
